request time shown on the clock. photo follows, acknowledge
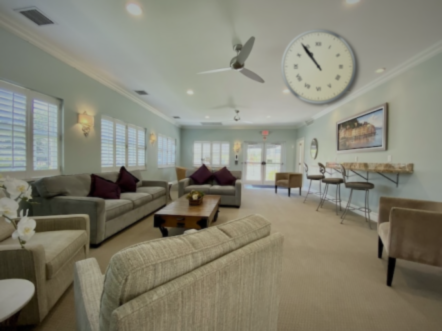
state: 10:54
